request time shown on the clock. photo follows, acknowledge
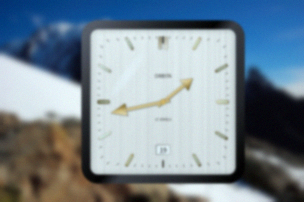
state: 1:43
